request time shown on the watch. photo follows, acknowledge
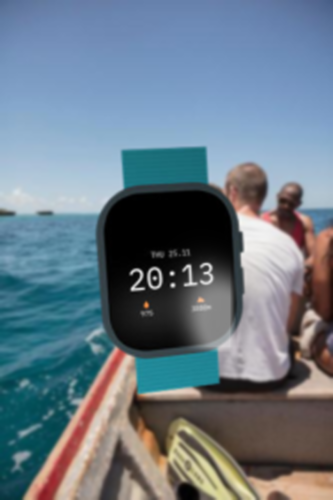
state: 20:13
